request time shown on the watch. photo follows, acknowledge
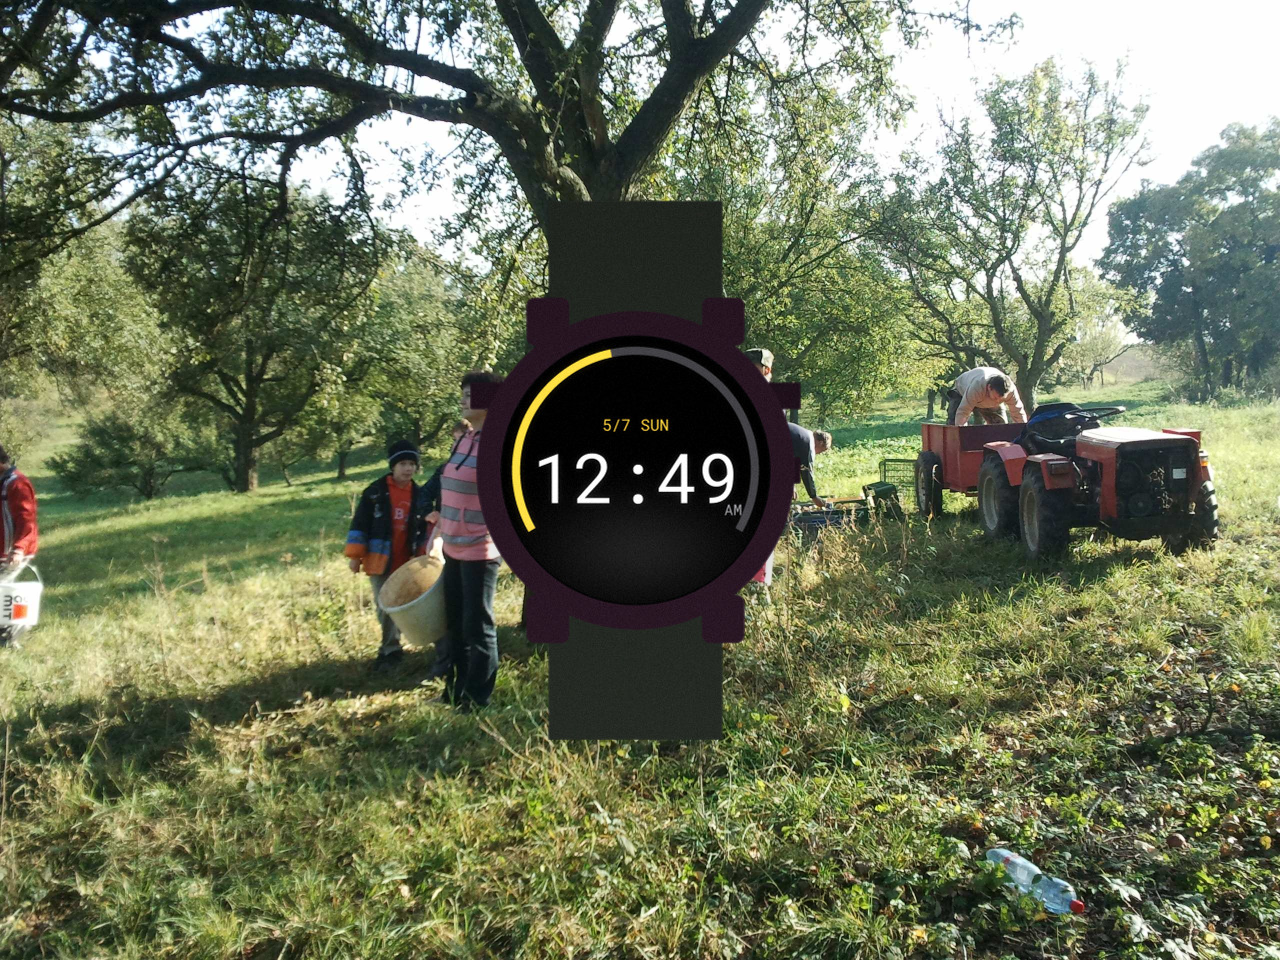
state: 12:49
